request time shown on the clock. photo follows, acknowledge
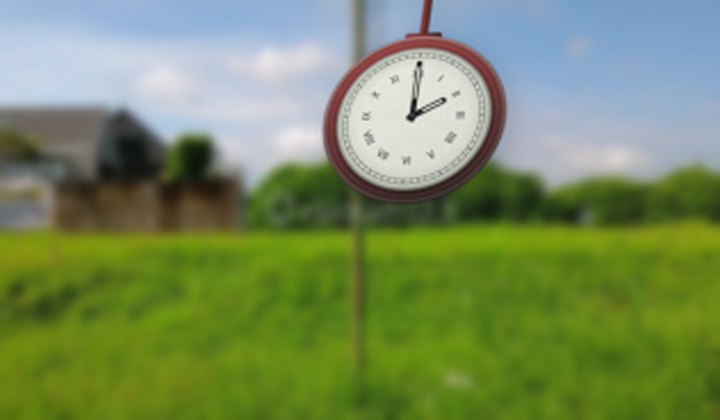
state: 2:00
